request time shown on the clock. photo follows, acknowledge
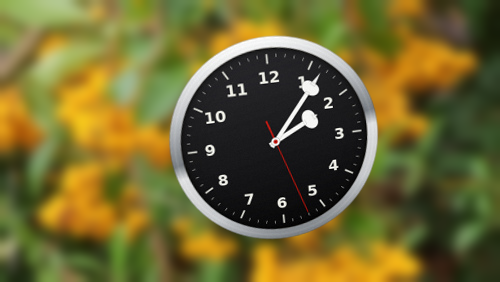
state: 2:06:27
